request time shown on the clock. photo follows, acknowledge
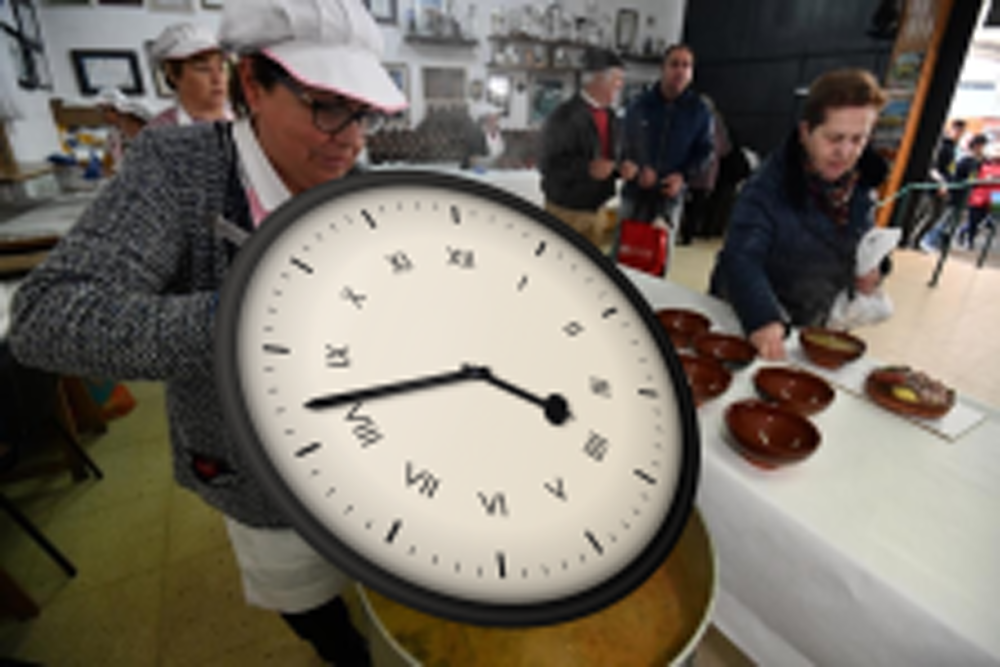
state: 3:42
